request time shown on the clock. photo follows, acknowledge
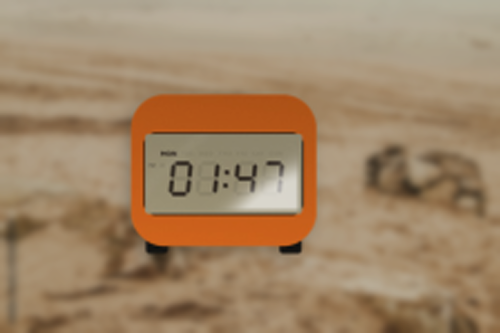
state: 1:47
